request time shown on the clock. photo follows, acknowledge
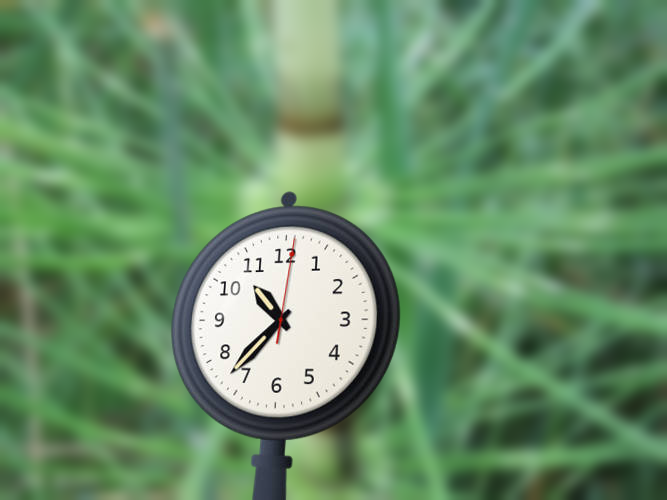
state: 10:37:01
